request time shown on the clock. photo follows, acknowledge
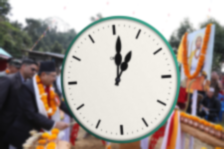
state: 1:01
